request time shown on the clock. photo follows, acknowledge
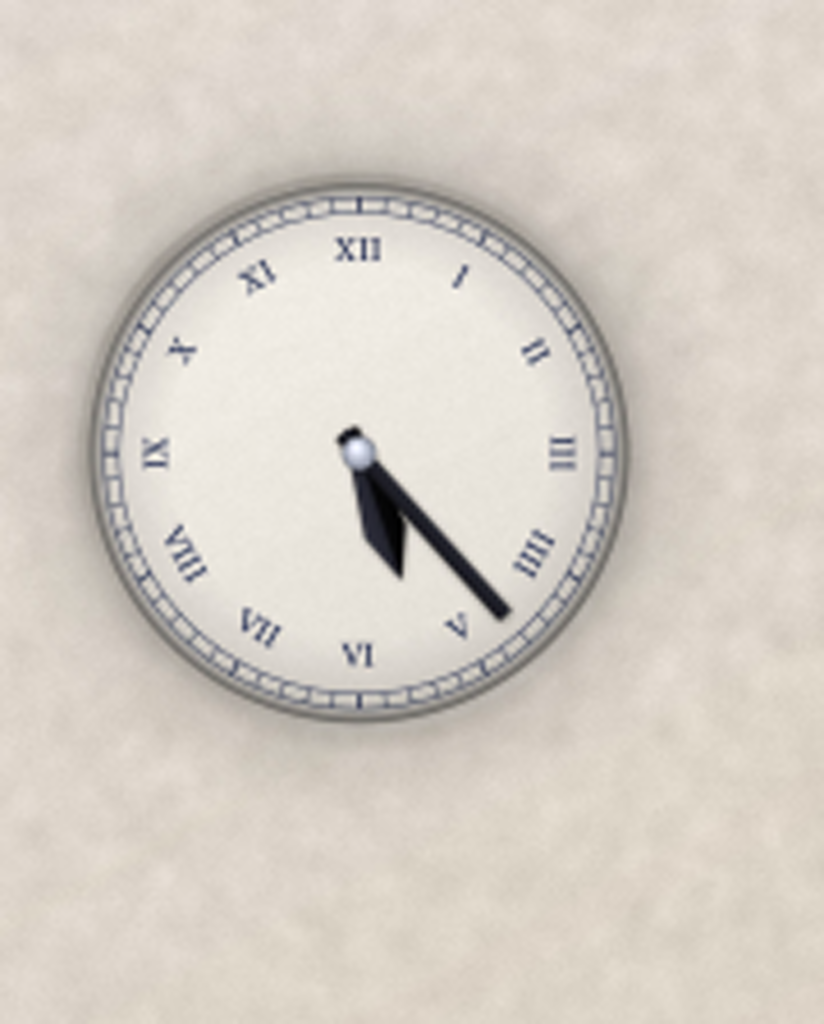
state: 5:23
